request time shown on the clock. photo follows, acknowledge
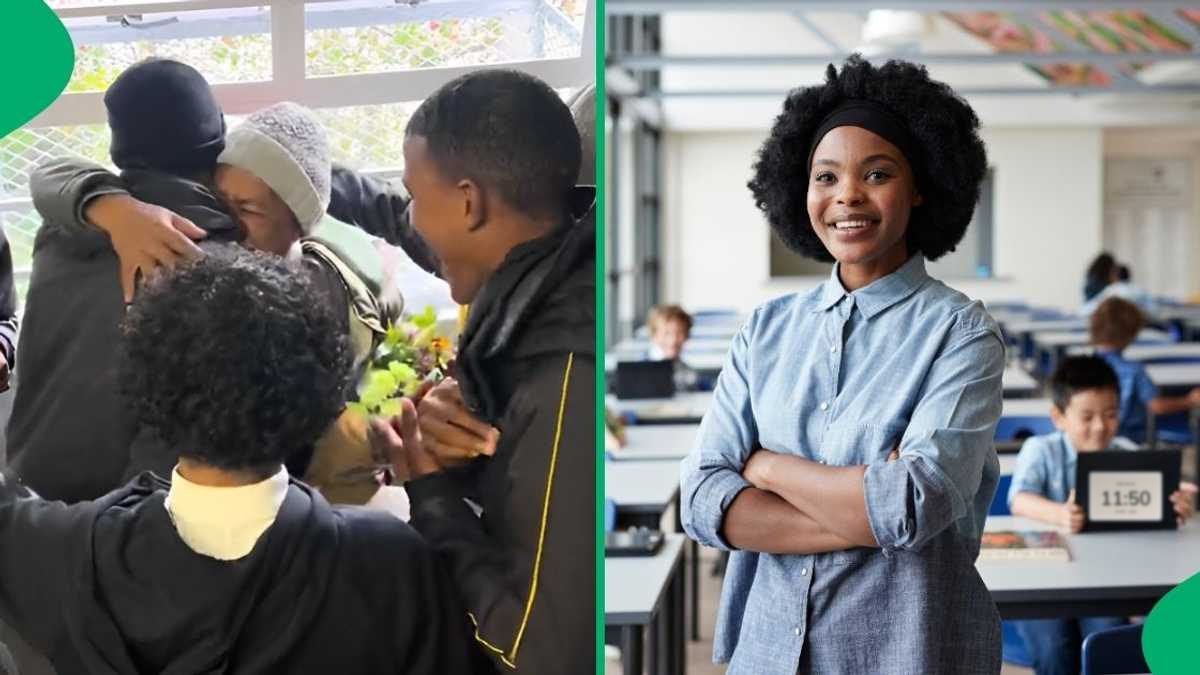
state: 11:50
